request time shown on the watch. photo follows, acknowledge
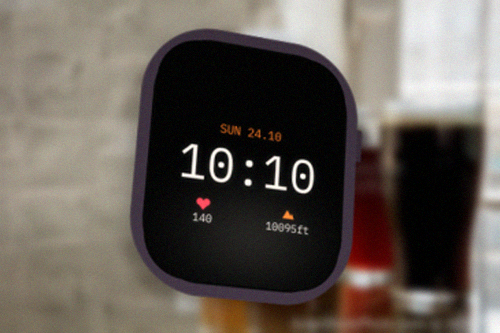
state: 10:10
